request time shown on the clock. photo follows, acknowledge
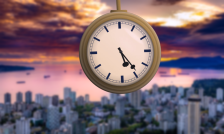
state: 5:24
